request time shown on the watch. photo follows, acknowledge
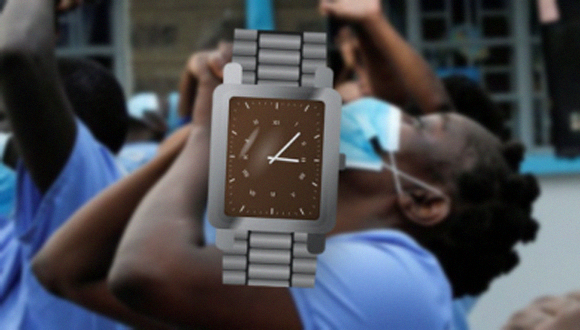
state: 3:07
